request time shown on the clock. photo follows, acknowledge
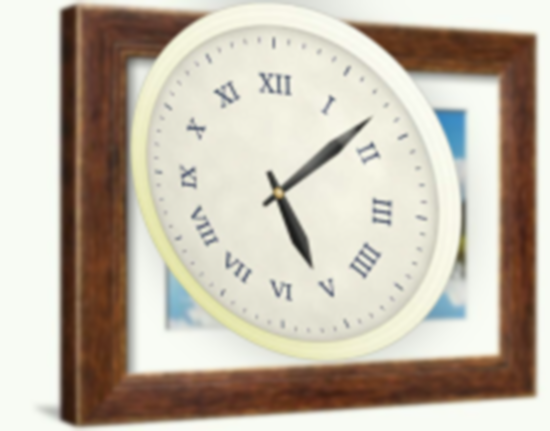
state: 5:08
